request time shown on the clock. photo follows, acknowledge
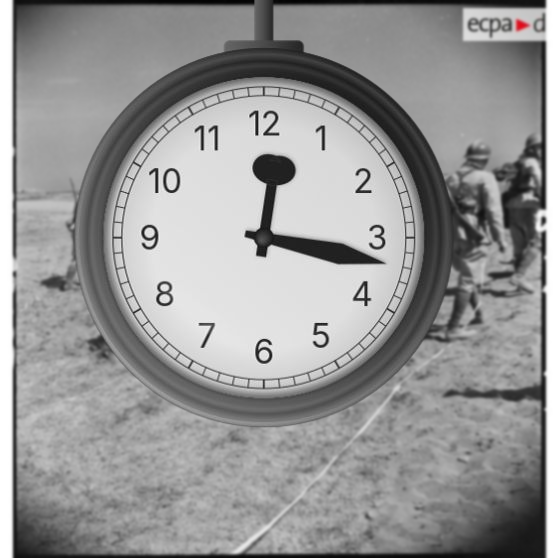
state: 12:17
